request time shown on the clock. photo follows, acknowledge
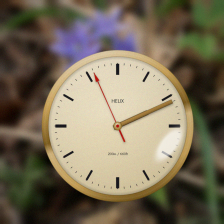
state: 2:10:56
